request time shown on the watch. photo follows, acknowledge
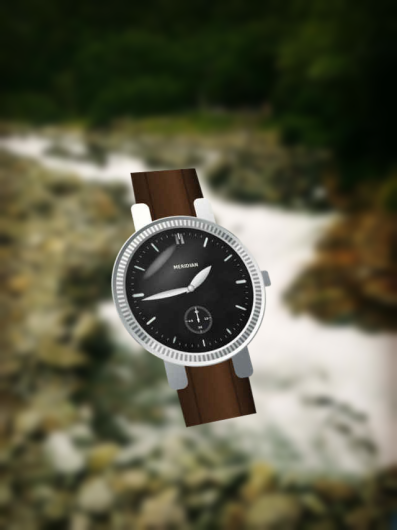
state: 1:44
